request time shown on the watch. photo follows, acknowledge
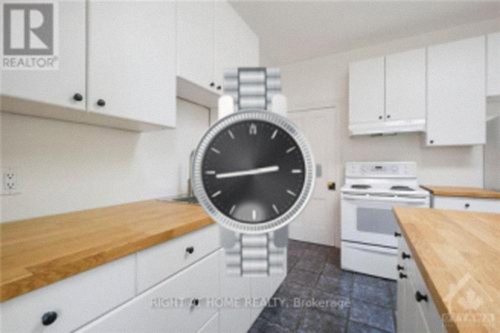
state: 2:44
